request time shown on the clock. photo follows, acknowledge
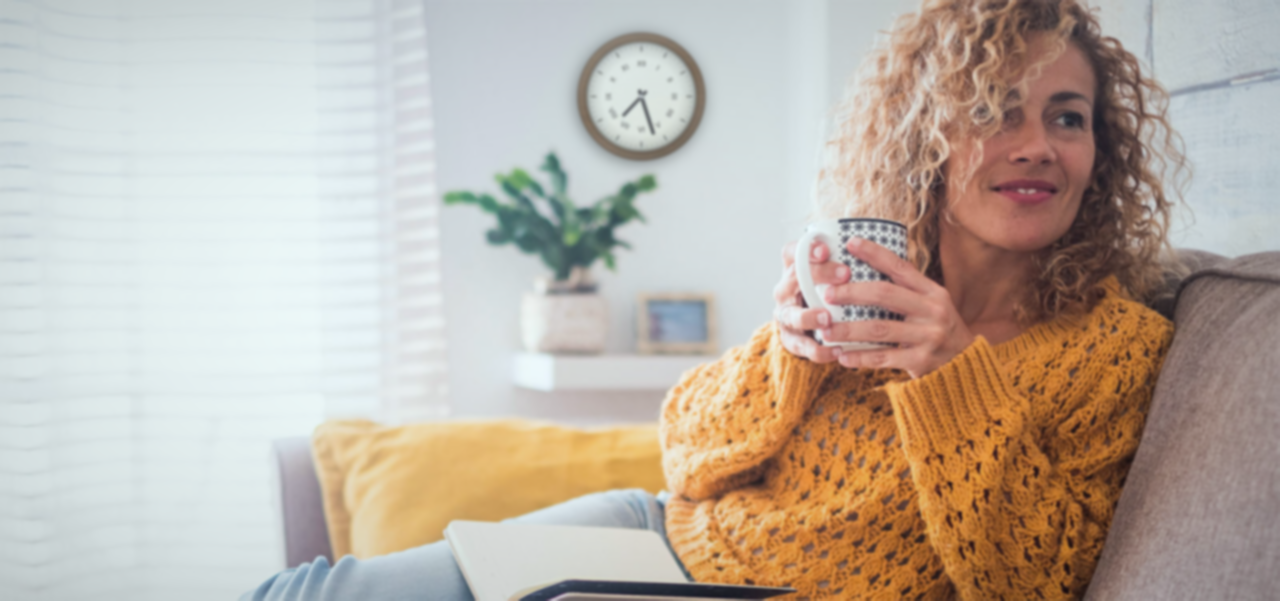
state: 7:27
